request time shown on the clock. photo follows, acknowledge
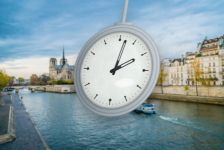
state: 2:02
